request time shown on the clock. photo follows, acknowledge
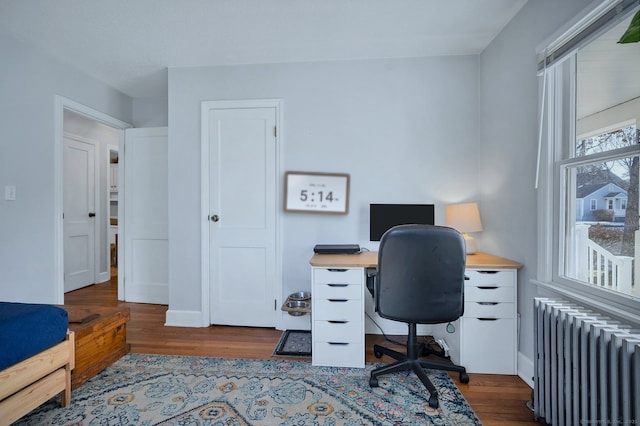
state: 5:14
